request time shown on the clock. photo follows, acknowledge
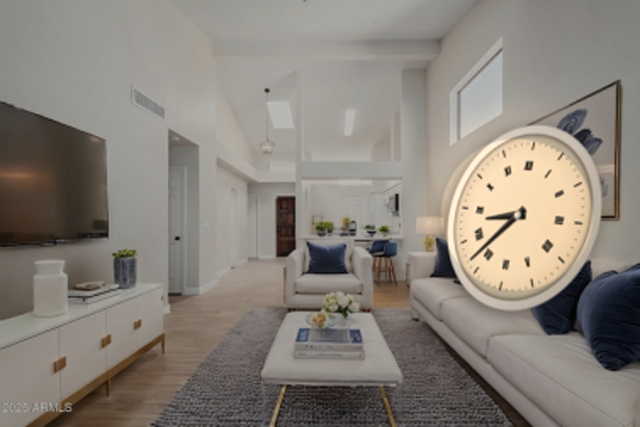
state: 8:37
